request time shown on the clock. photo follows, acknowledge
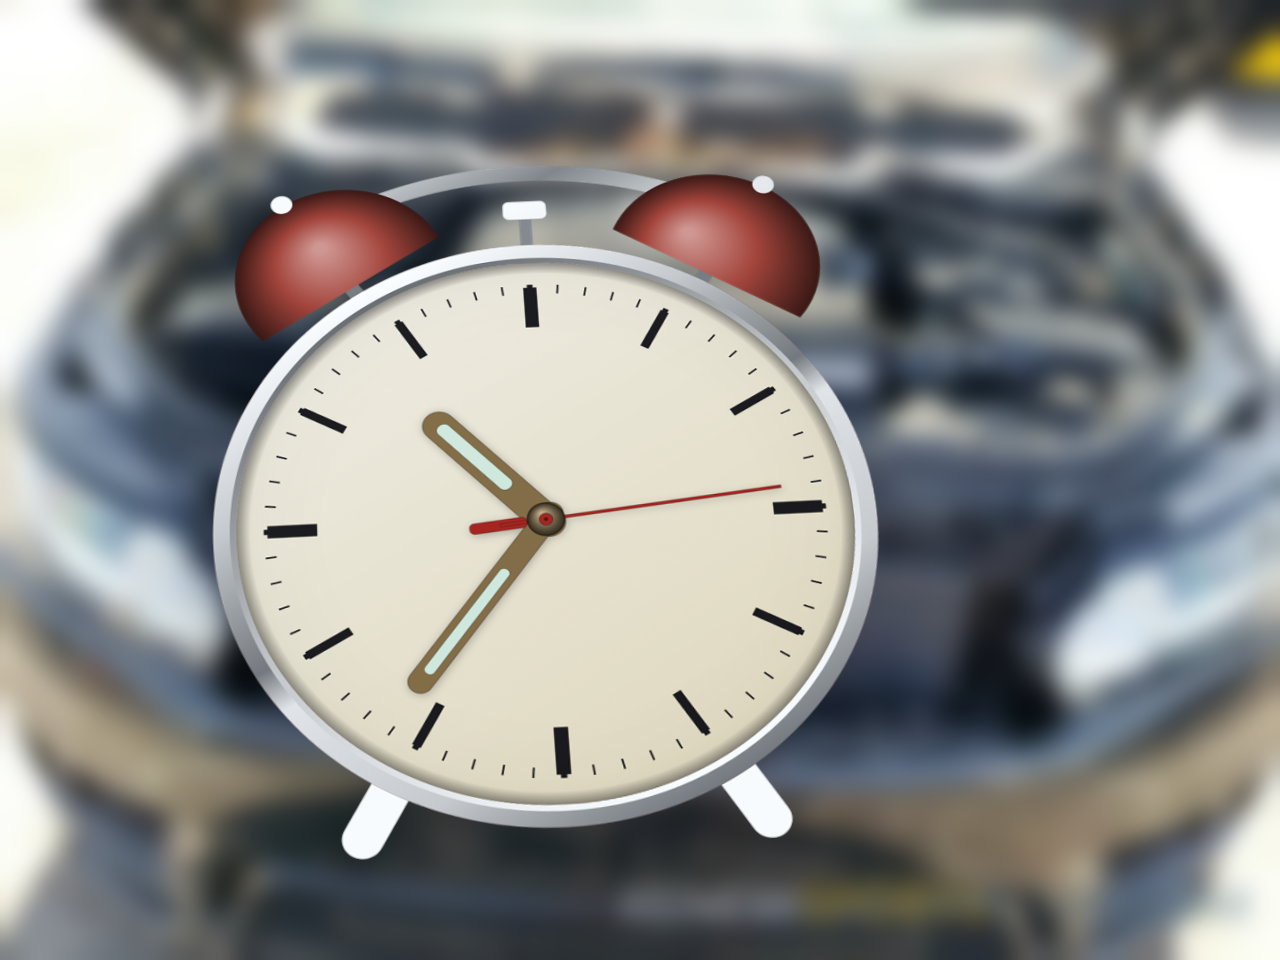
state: 10:36:14
